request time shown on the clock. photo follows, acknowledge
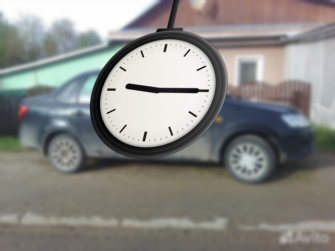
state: 9:15
